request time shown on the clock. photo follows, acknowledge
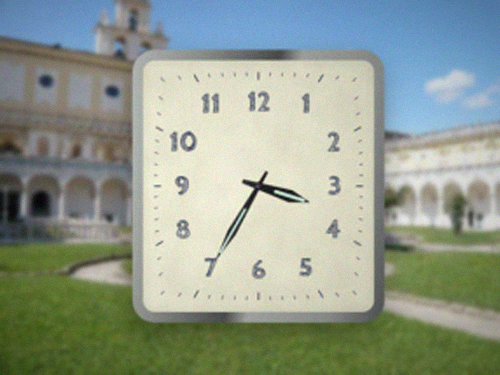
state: 3:35
